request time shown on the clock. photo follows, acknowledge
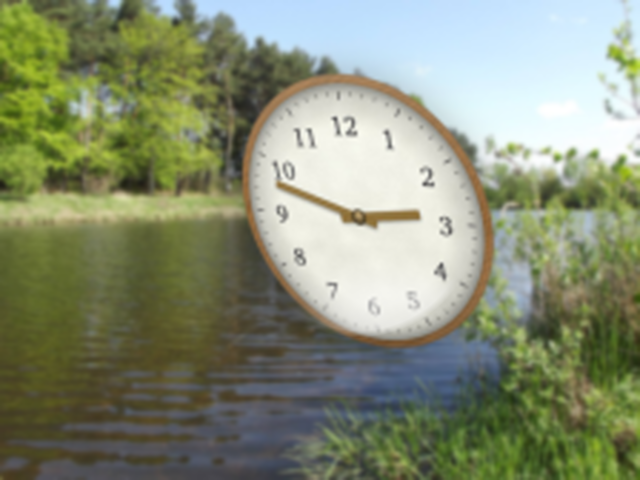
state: 2:48
